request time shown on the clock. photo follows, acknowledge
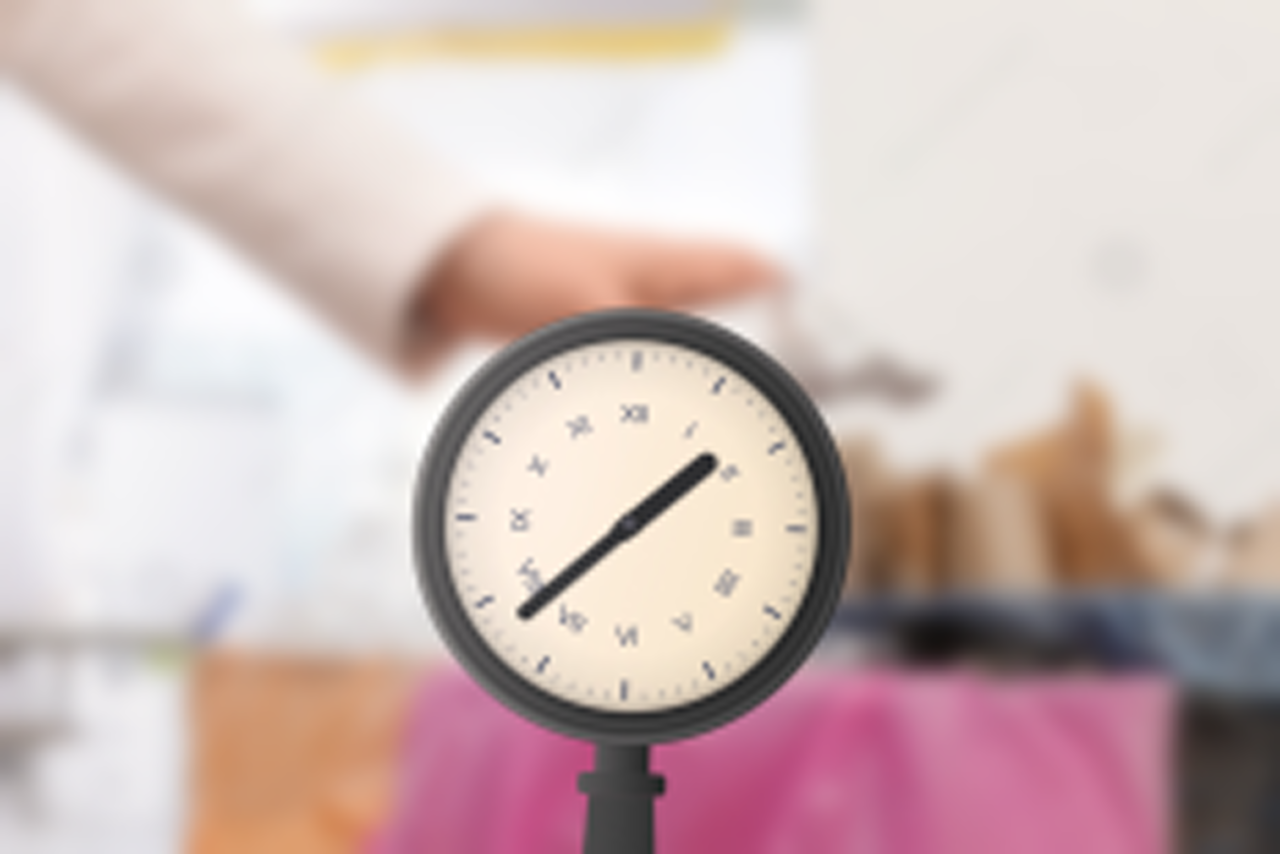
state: 1:38
